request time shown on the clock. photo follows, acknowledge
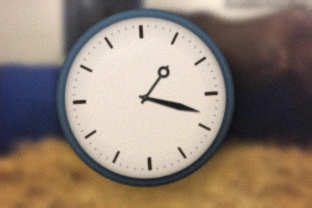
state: 1:18
